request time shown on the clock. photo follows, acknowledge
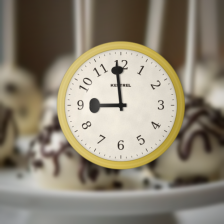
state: 8:59
